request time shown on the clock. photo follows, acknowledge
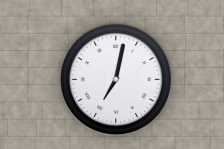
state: 7:02
